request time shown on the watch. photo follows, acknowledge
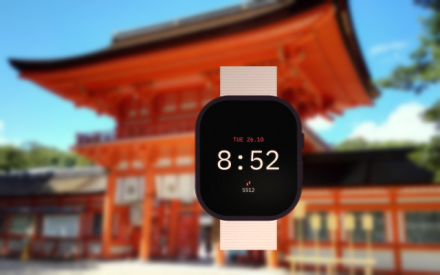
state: 8:52
